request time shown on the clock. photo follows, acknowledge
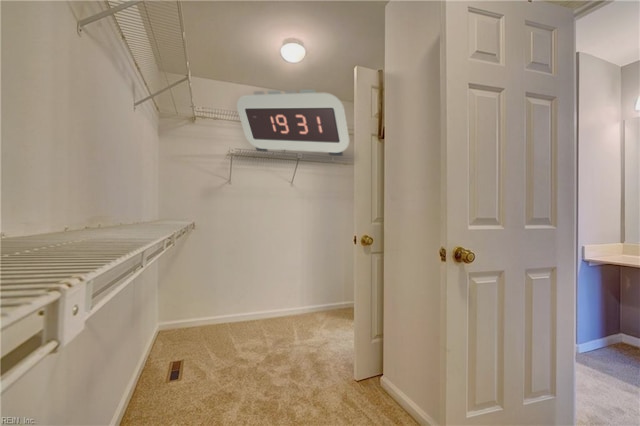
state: 19:31
